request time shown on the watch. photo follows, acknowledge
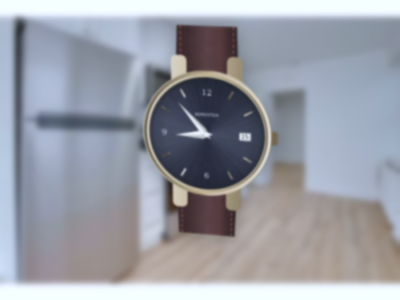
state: 8:53
